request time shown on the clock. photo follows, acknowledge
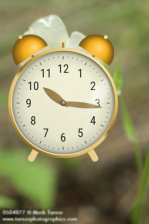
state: 10:16
